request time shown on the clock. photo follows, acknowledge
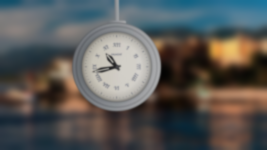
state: 10:43
